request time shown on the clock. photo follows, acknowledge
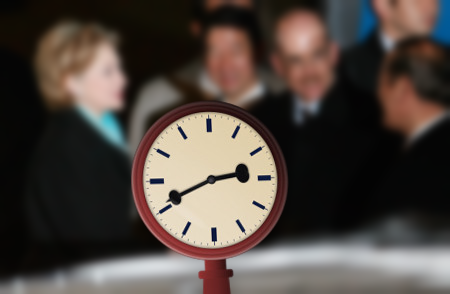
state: 2:41
